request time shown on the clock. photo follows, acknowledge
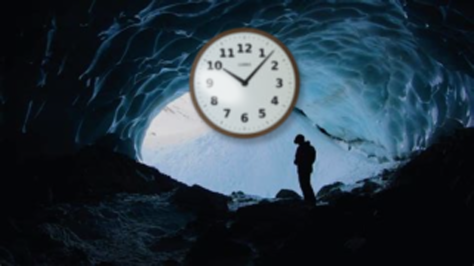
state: 10:07
